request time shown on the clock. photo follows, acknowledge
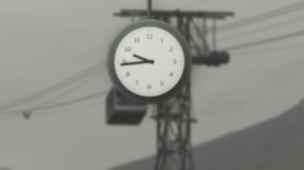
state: 9:44
